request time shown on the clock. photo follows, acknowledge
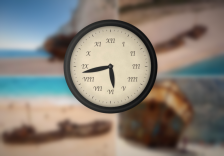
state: 5:43
